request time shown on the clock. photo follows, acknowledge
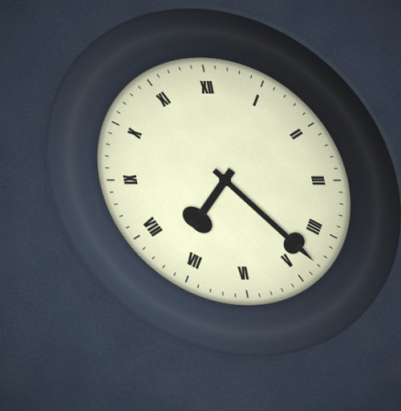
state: 7:23
